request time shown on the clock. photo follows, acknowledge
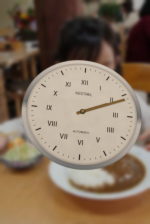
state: 2:11
